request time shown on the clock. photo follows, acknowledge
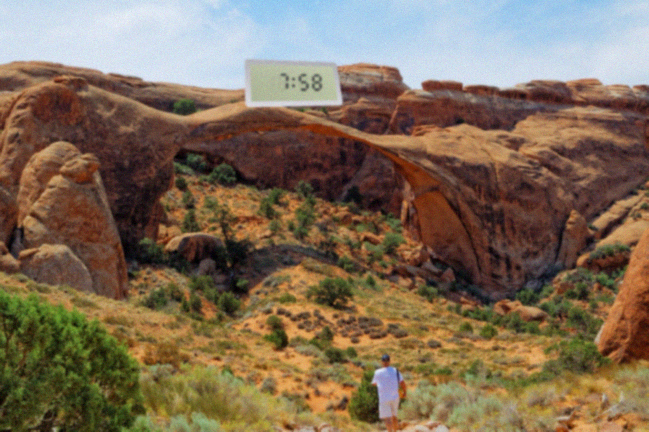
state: 7:58
